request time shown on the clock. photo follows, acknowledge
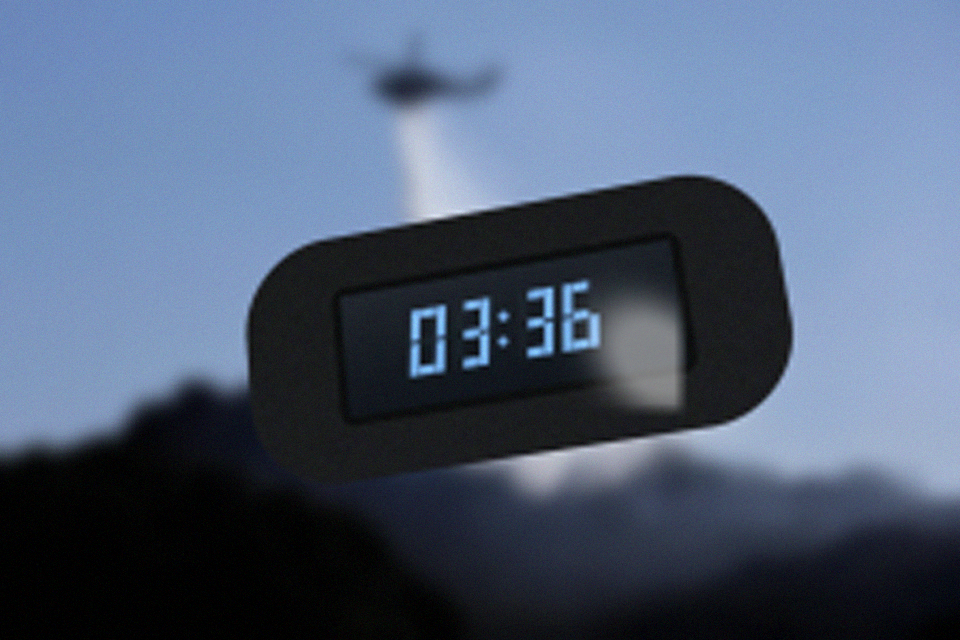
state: 3:36
